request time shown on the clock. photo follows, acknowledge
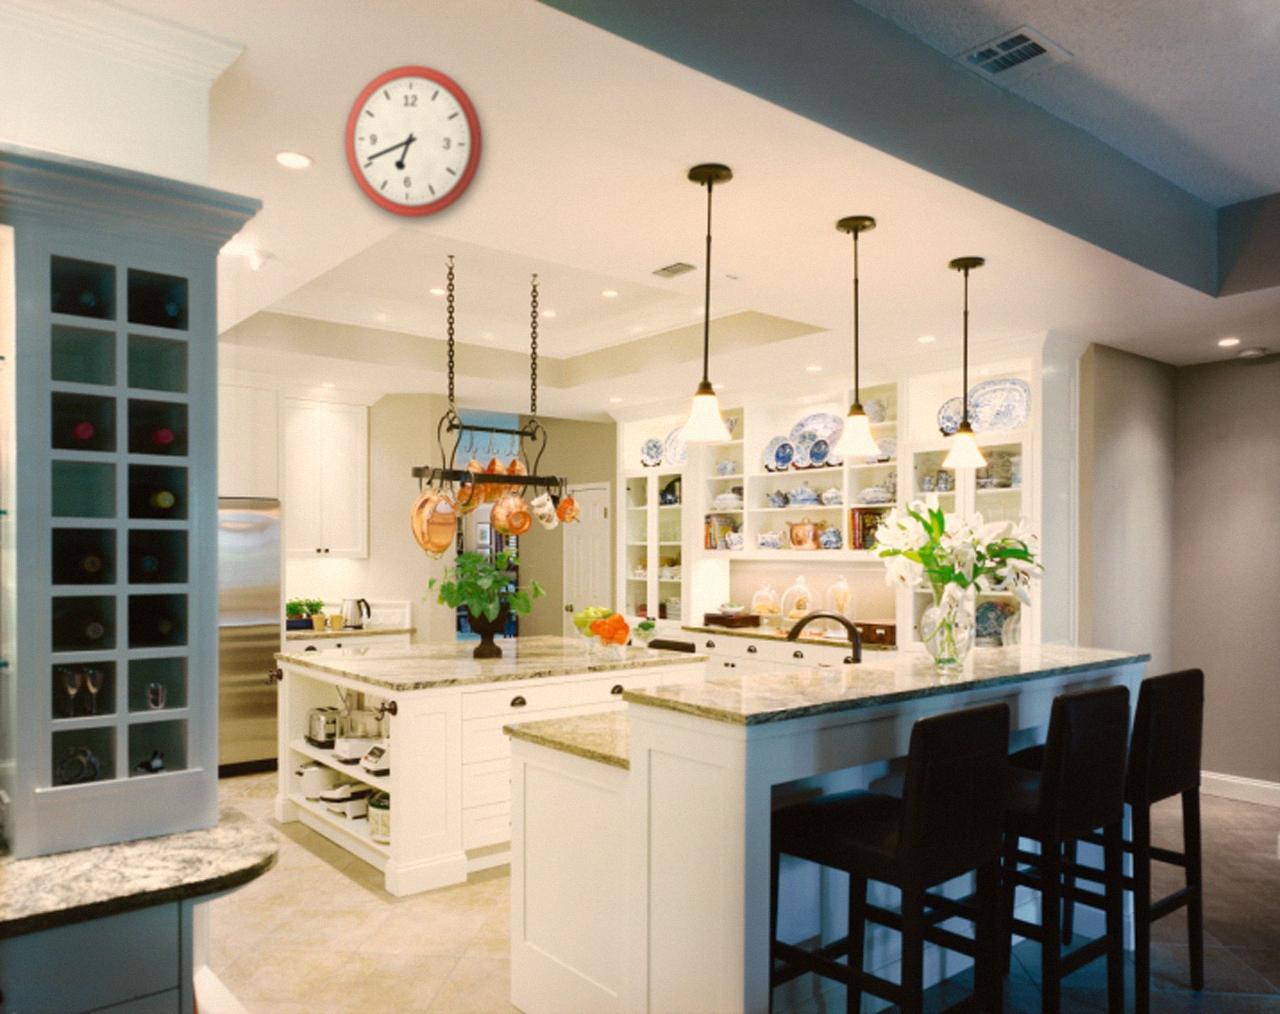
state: 6:41
